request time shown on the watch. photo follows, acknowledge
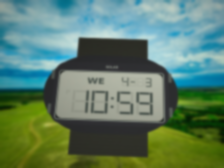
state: 10:59
